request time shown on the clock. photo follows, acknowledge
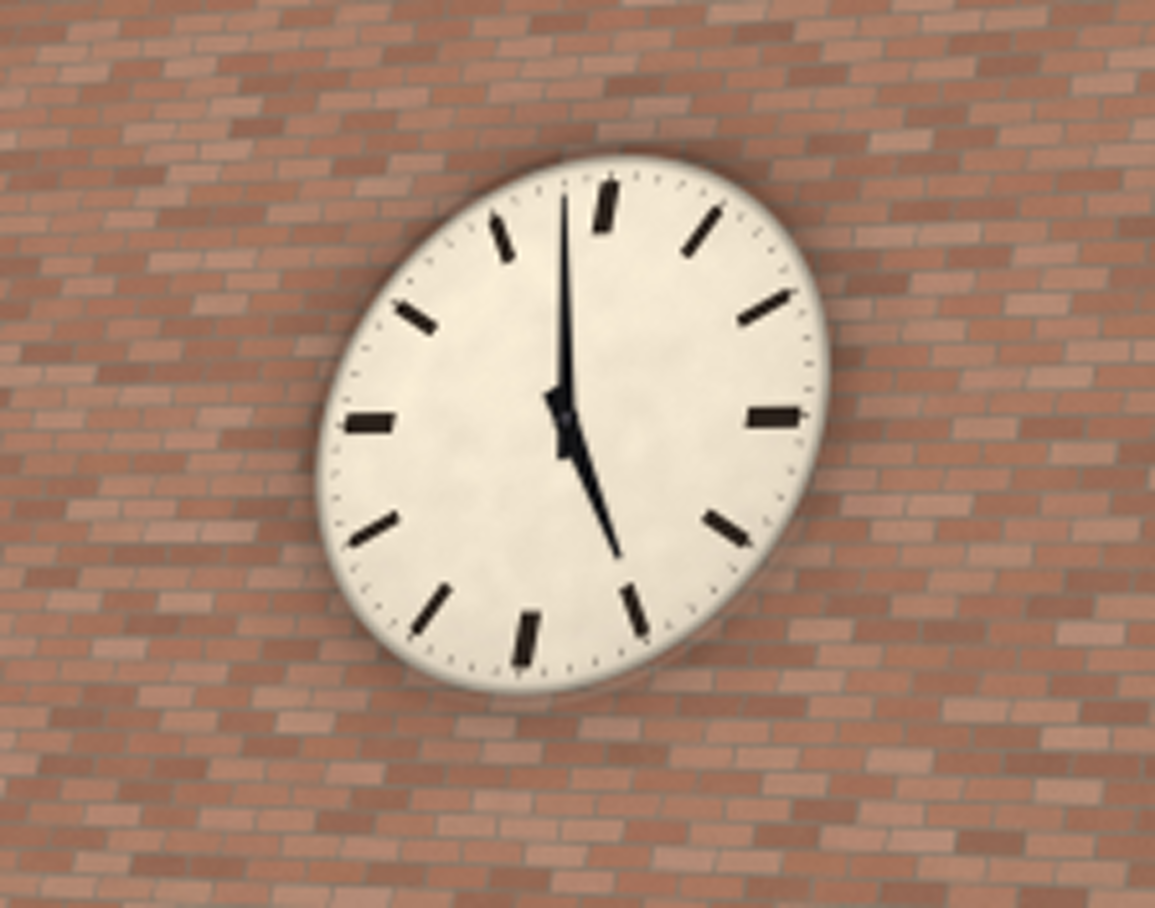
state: 4:58
